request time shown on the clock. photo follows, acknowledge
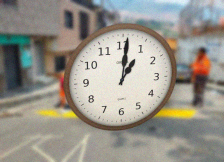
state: 1:01
